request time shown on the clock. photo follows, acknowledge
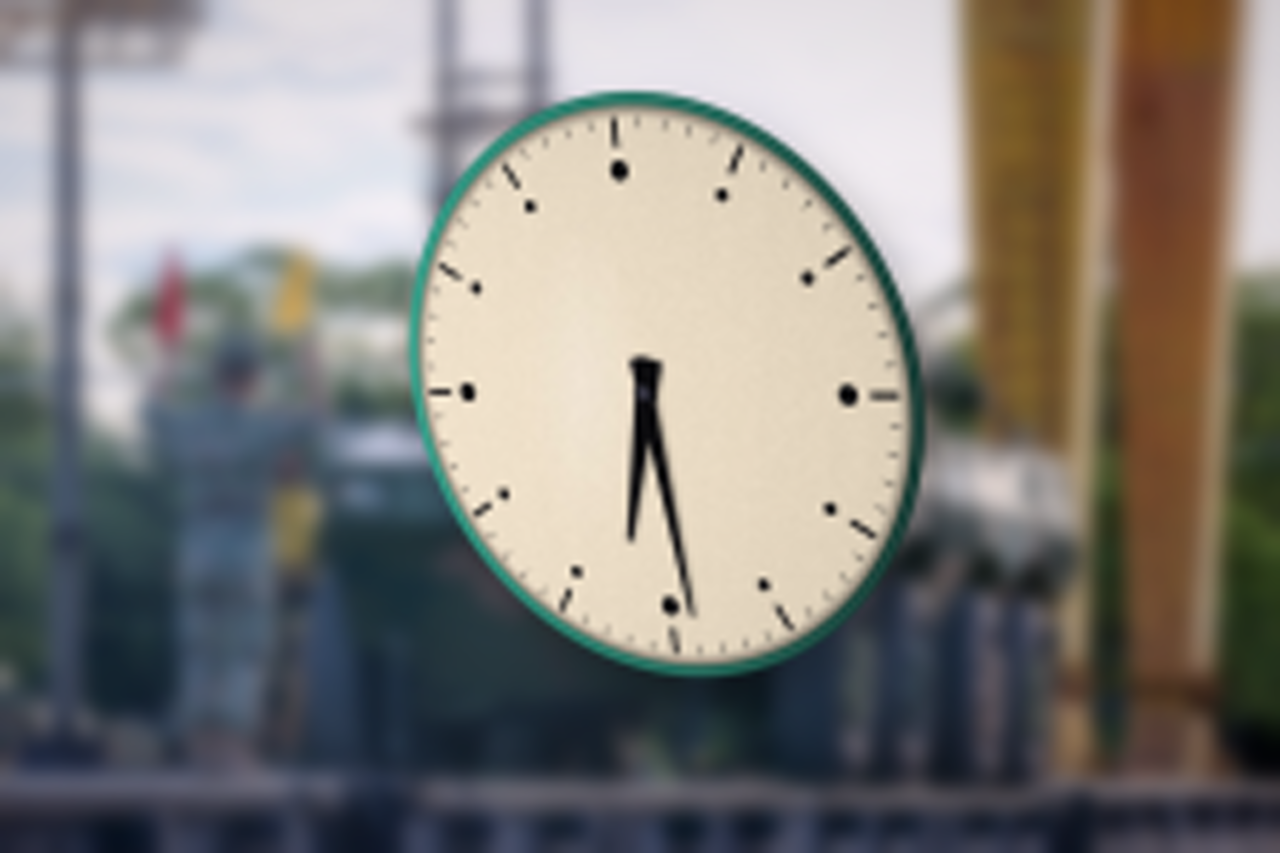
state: 6:29
